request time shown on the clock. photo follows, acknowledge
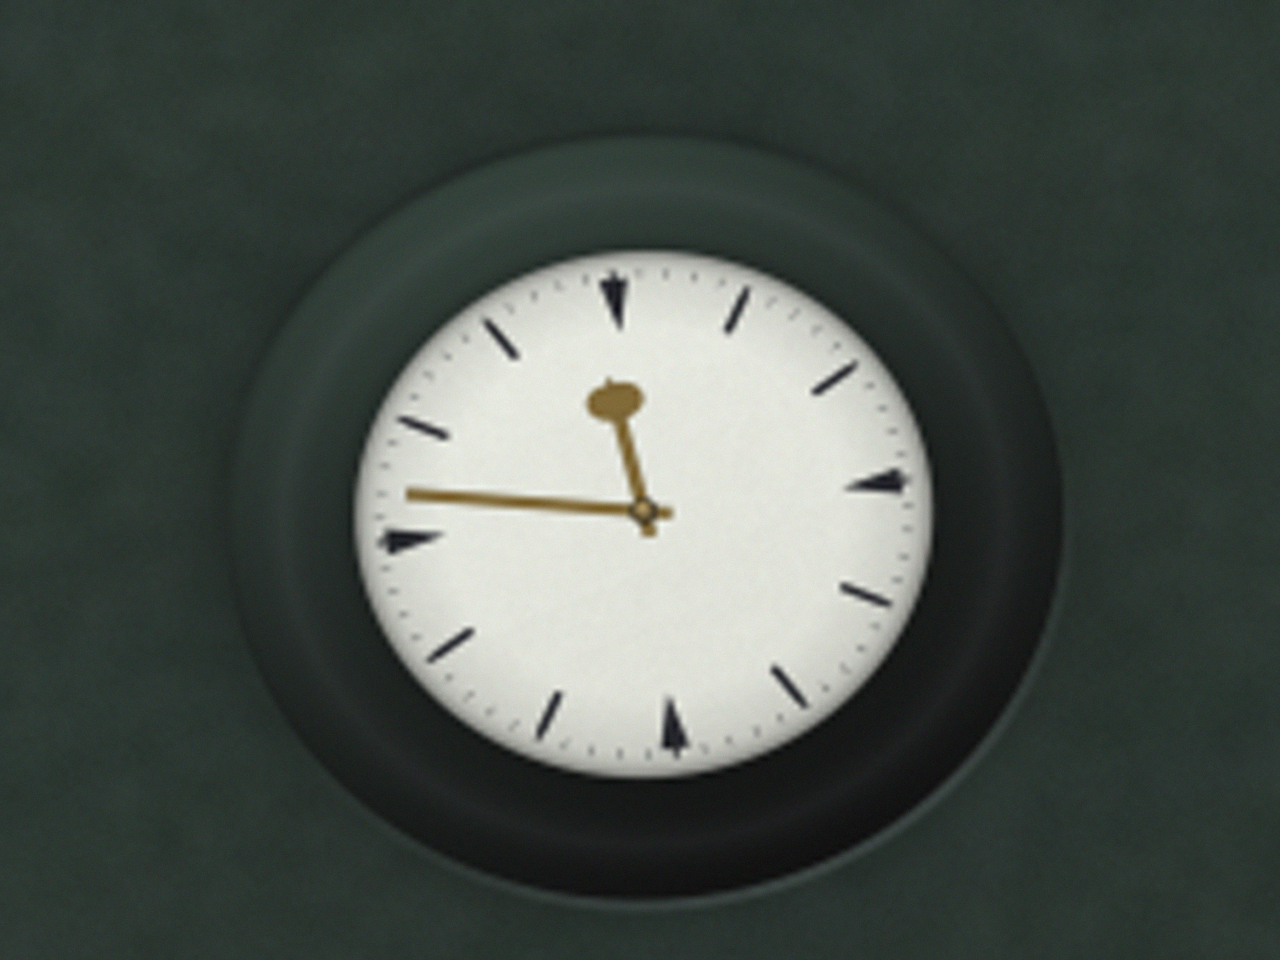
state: 11:47
